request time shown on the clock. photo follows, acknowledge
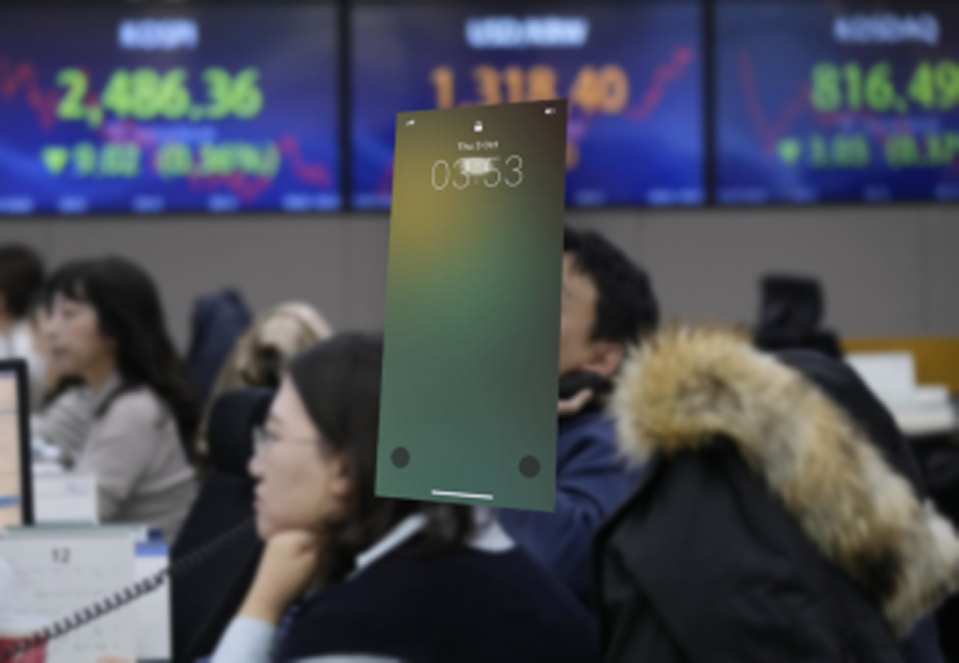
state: 3:53
